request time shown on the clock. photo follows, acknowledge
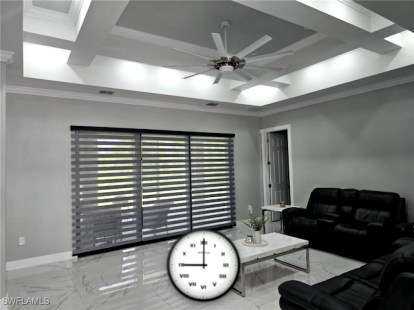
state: 9:00
